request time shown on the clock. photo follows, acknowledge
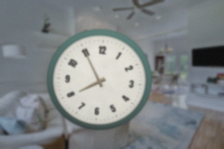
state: 7:55
